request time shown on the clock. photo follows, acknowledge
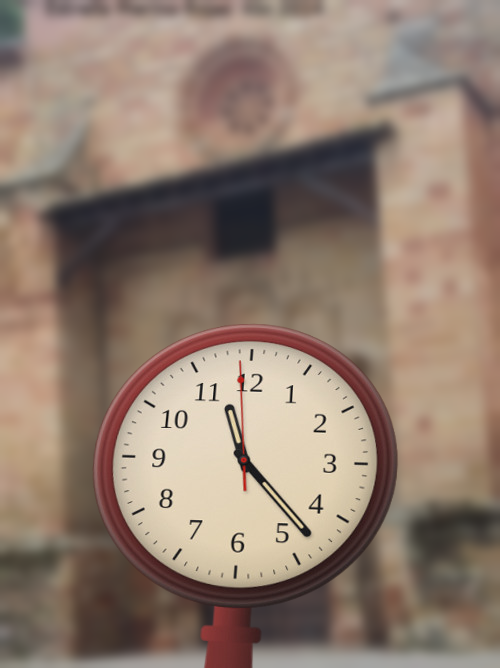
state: 11:22:59
